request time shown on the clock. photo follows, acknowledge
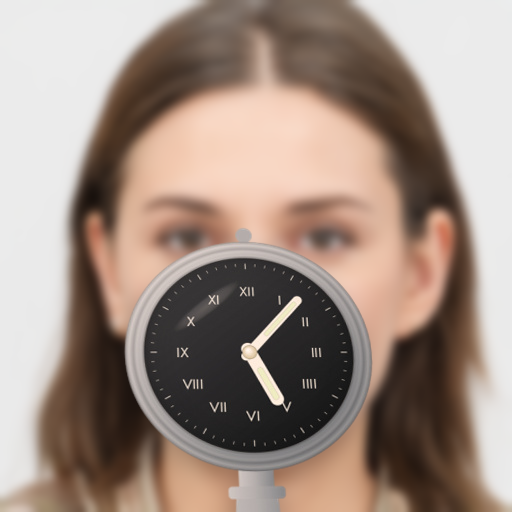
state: 5:07
